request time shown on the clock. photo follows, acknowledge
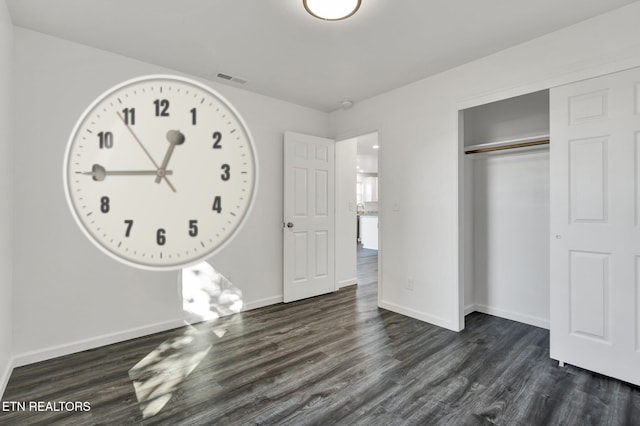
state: 12:44:54
